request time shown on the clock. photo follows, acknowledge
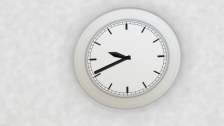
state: 9:41
